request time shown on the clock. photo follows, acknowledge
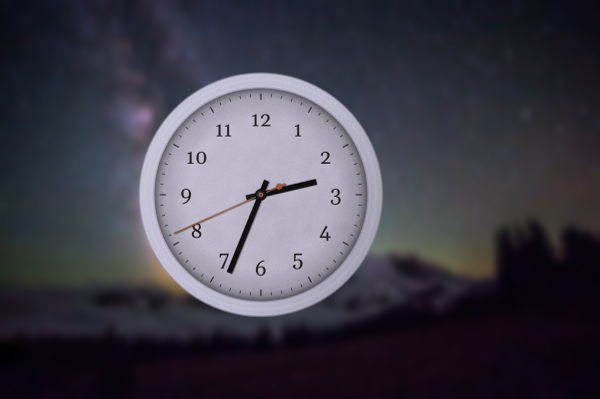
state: 2:33:41
